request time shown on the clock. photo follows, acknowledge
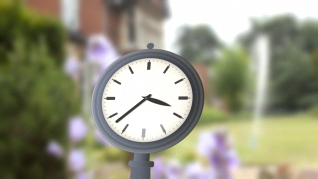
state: 3:38
